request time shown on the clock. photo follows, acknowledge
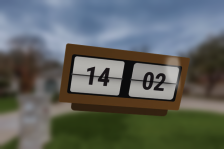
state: 14:02
